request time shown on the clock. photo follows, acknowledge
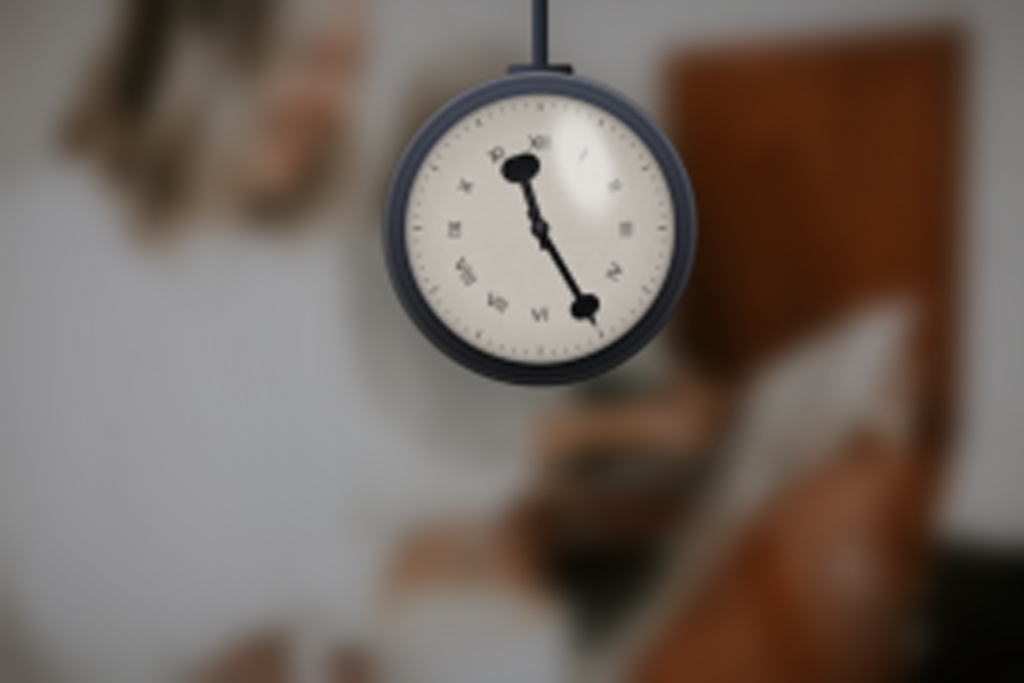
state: 11:25
